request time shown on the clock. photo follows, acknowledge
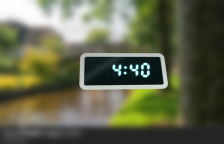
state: 4:40
